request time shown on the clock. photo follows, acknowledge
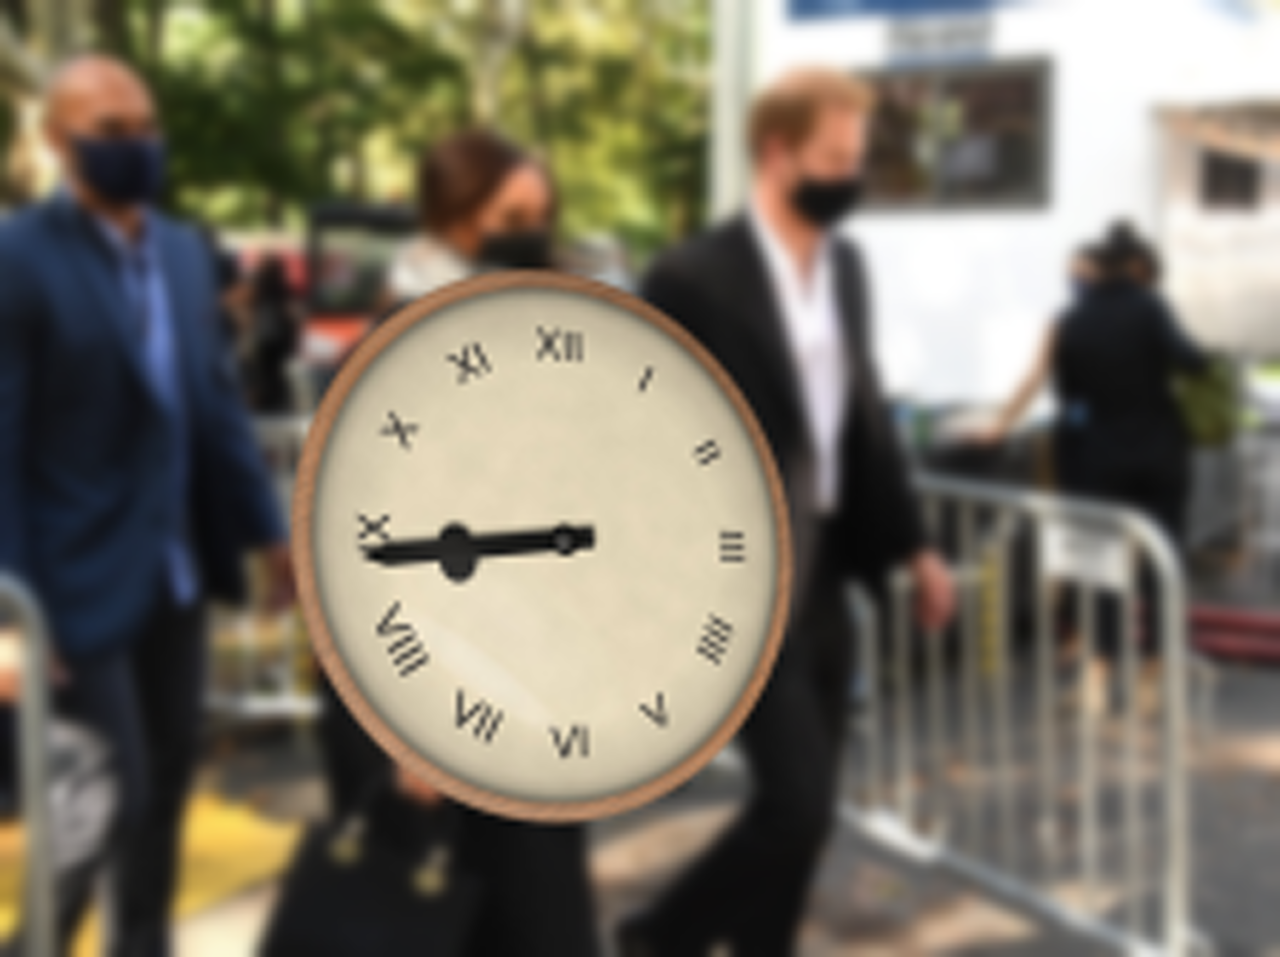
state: 8:44
